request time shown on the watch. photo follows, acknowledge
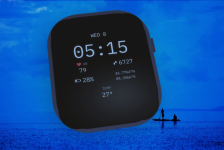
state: 5:15
